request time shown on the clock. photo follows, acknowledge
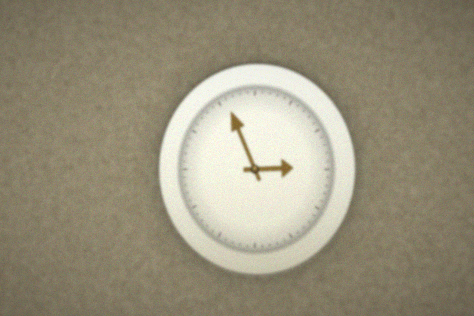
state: 2:56
